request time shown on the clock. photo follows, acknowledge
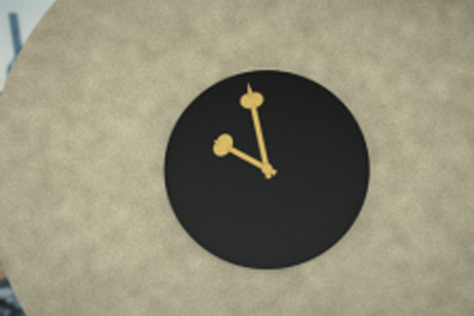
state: 9:58
